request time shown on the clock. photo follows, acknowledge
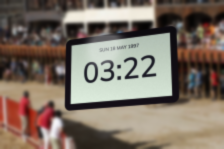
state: 3:22
